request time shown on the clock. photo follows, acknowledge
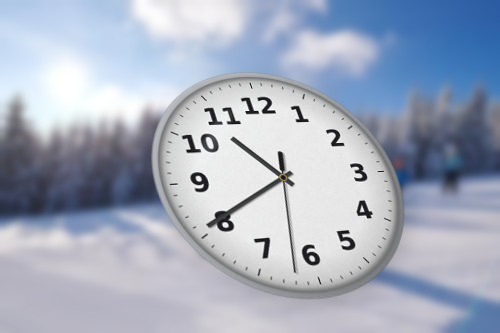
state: 10:40:32
